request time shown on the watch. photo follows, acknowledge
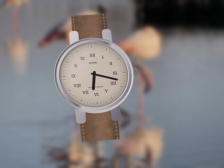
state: 6:18
